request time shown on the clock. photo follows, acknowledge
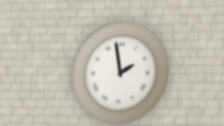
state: 1:58
